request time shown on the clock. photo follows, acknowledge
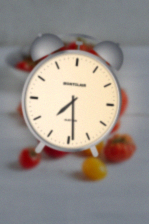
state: 7:29
